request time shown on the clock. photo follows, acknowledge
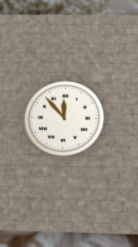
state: 11:53
